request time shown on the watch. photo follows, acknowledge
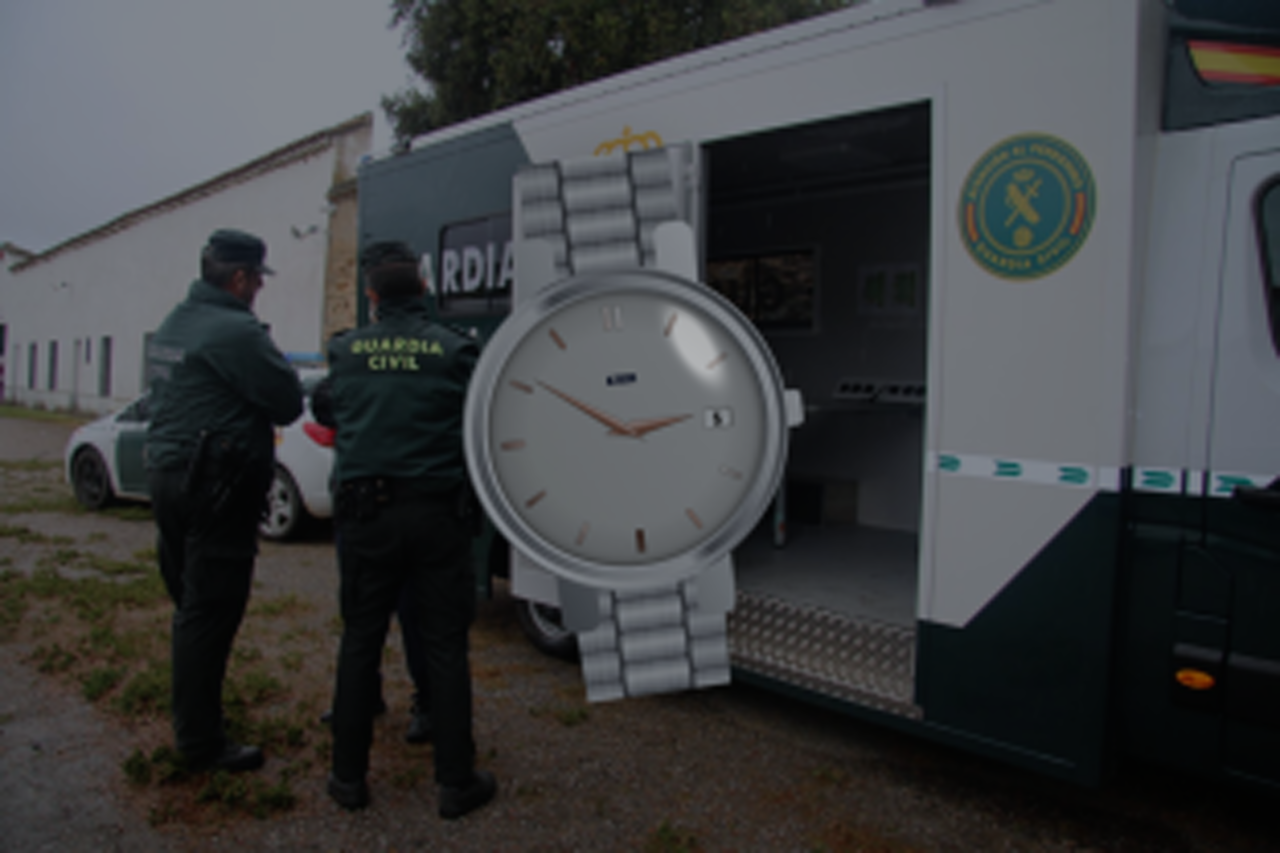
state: 2:51
